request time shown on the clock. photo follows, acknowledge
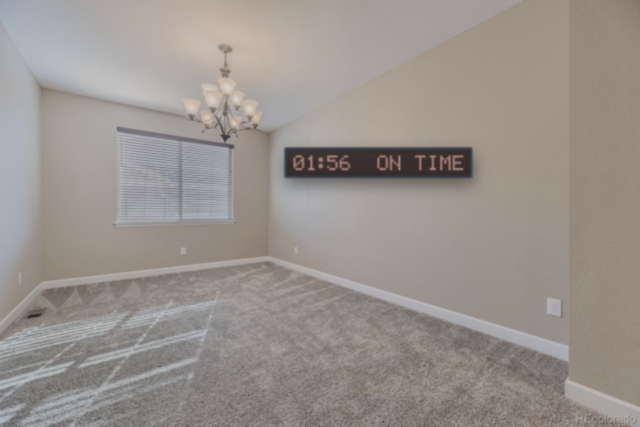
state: 1:56
